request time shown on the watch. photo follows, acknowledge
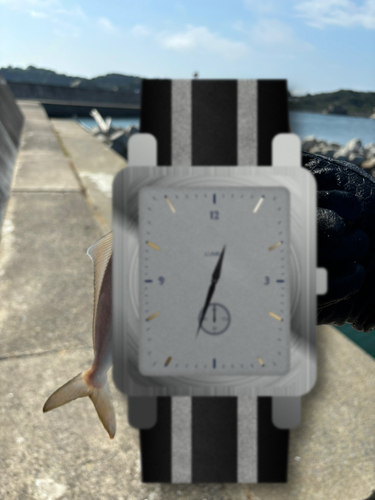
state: 12:33
